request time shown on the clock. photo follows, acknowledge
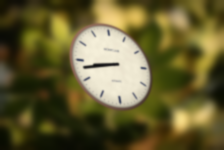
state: 8:43
